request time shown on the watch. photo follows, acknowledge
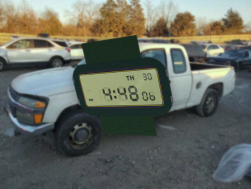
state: 4:48:06
